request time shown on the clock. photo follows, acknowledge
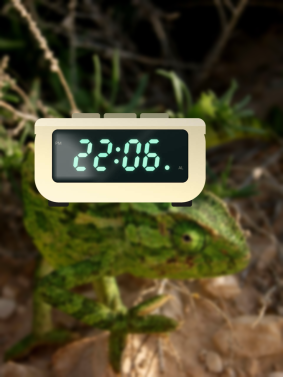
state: 22:06
